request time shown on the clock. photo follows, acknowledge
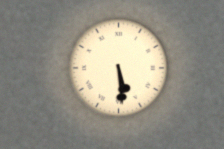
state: 5:29
